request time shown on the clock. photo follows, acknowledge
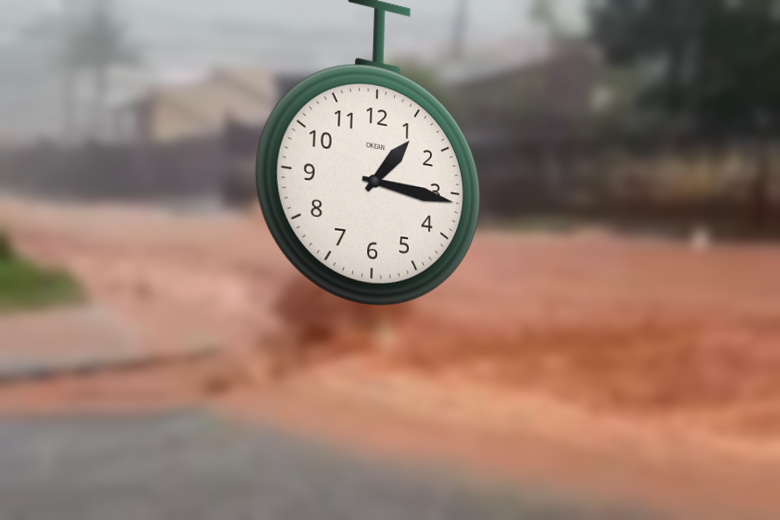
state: 1:16
